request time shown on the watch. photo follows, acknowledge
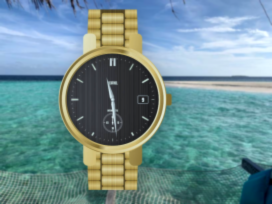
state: 11:29
